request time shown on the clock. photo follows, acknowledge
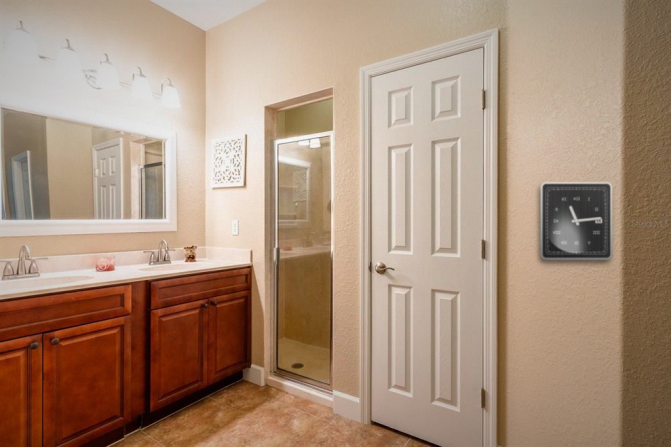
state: 11:14
